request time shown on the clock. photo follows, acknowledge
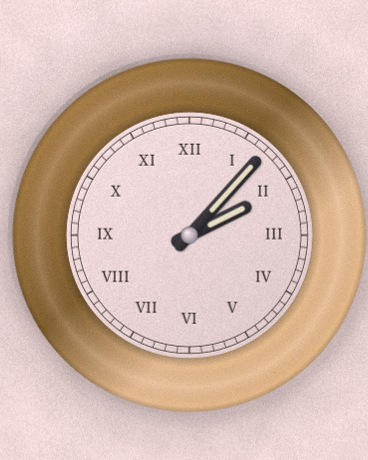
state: 2:07
